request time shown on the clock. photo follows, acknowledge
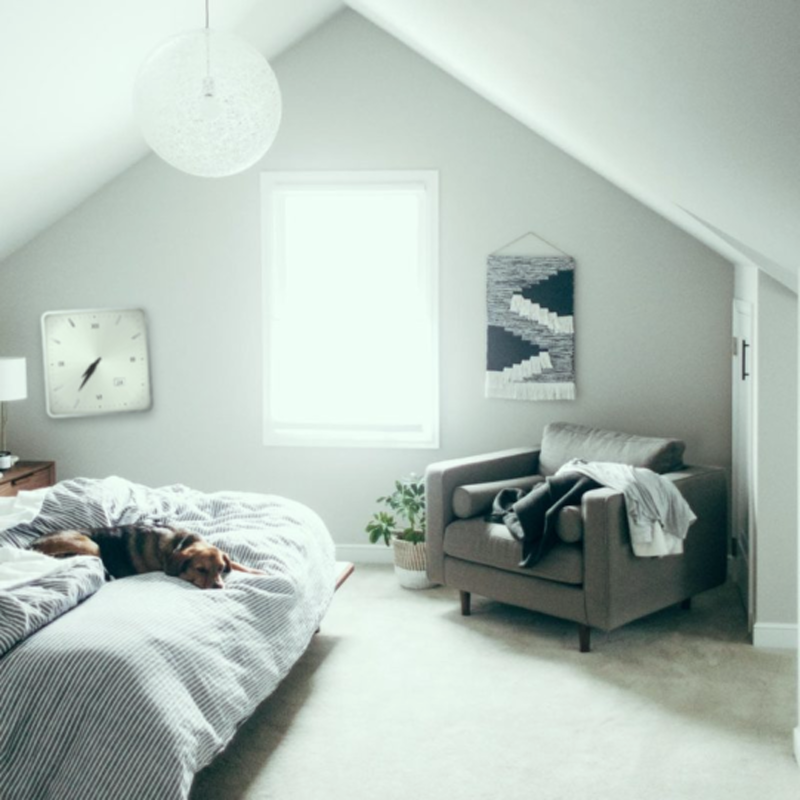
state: 7:36
